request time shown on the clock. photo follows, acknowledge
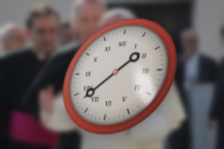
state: 1:38
